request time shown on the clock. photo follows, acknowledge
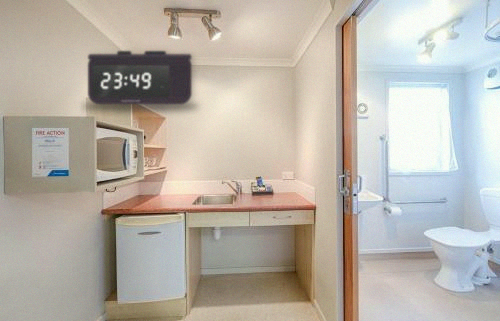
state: 23:49
